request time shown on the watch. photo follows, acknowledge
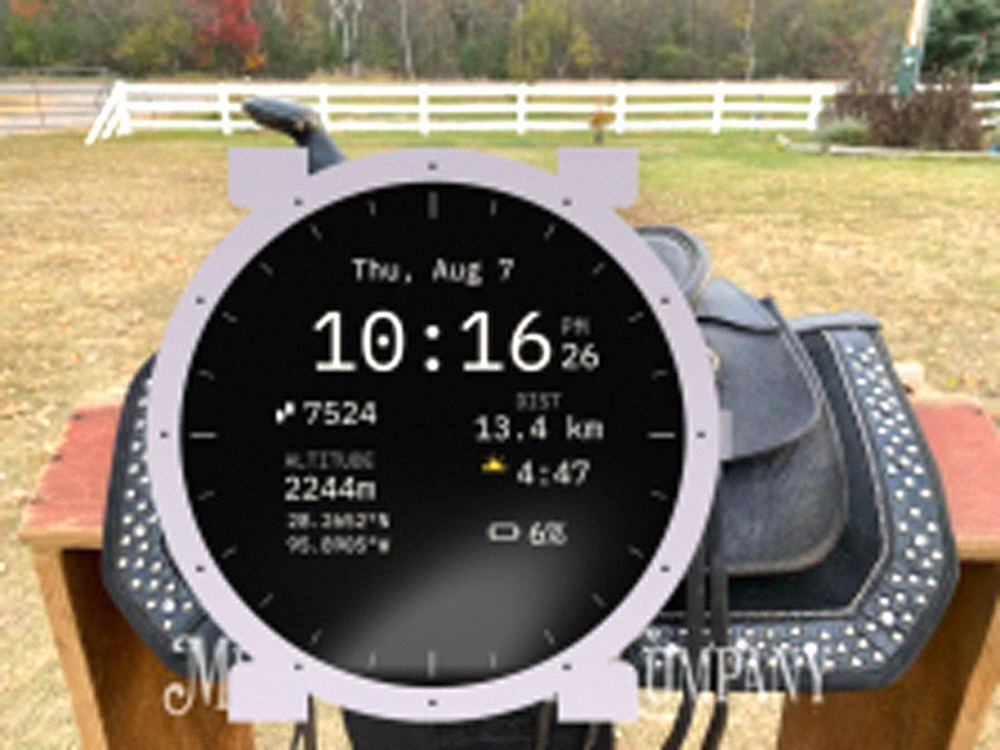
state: 10:16:26
